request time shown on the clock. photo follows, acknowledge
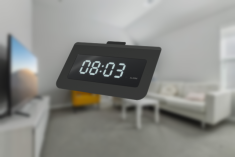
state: 8:03
